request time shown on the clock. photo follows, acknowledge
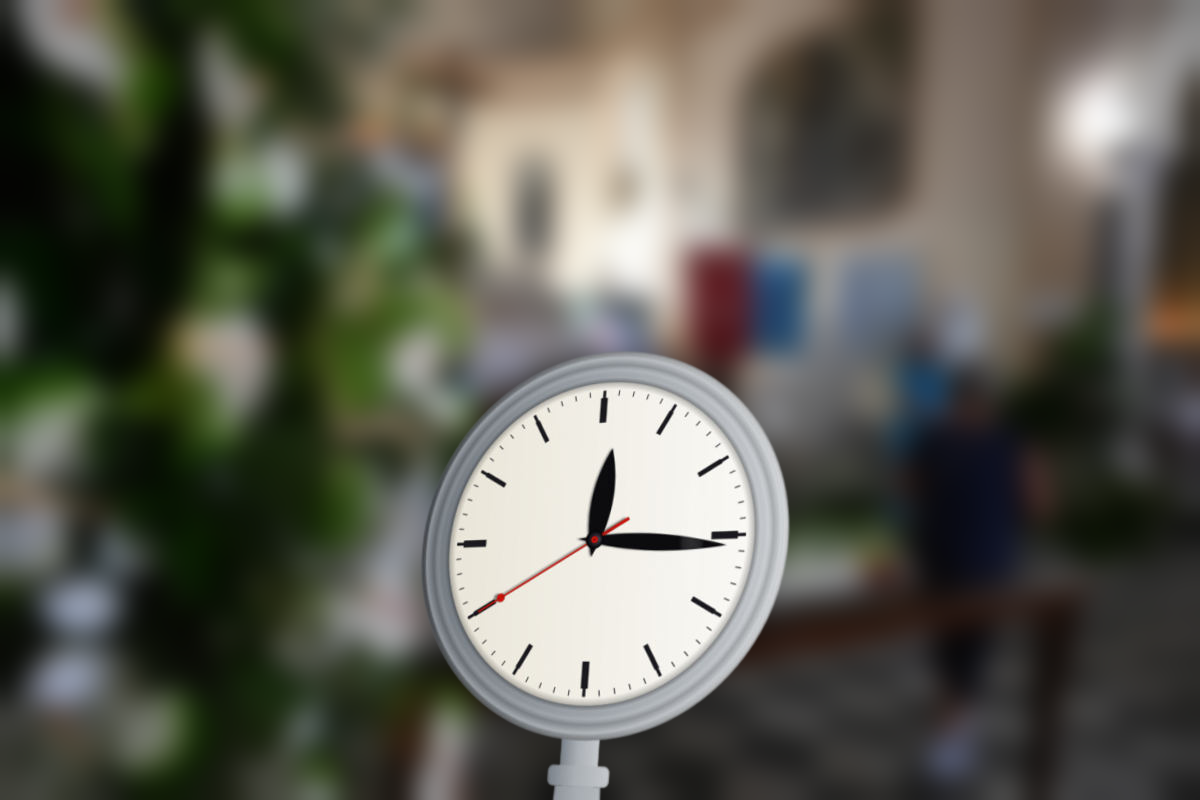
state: 12:15:40
